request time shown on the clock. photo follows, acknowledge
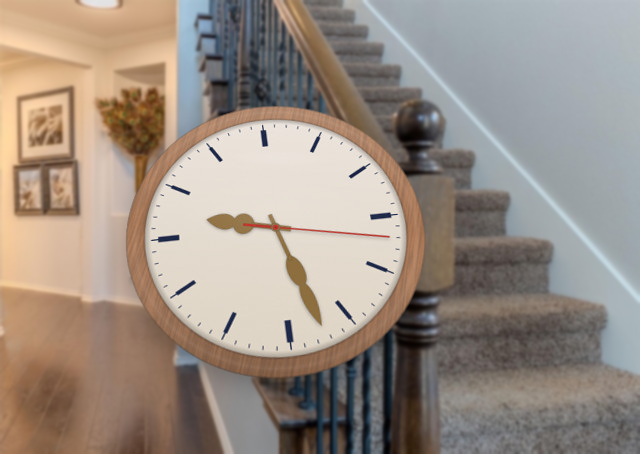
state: 9:27:17
